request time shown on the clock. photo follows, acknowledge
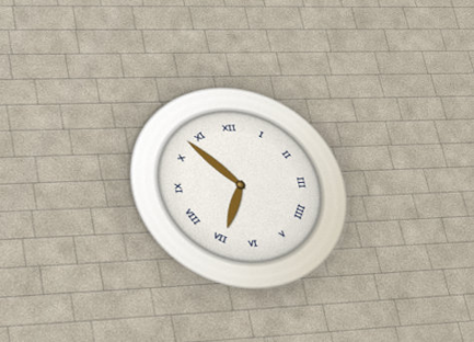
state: 6:53
